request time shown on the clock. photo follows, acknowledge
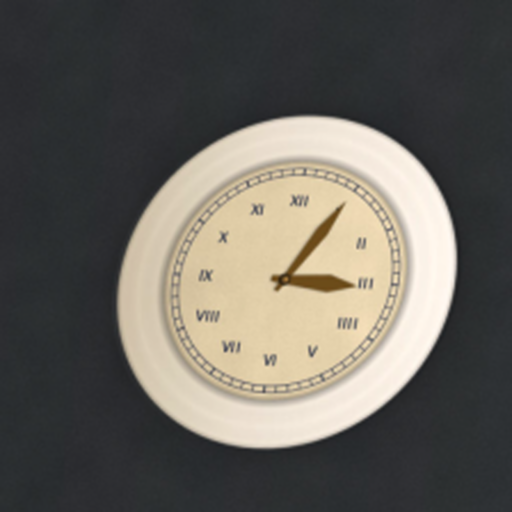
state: 3:05
